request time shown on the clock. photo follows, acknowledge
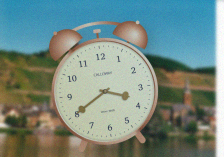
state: 3:40
